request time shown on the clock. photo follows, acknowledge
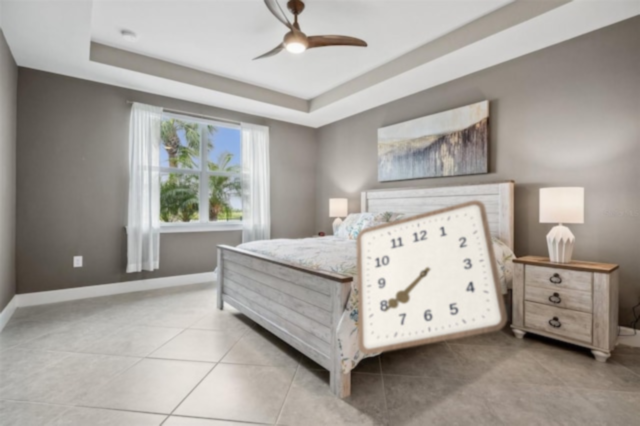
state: 7:39
